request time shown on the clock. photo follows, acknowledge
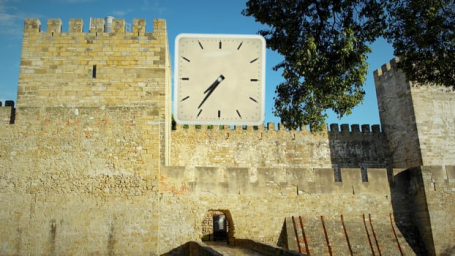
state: 7:36
